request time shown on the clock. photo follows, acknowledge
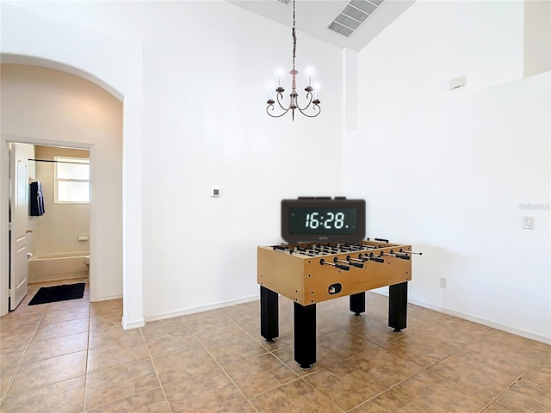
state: 16:28
